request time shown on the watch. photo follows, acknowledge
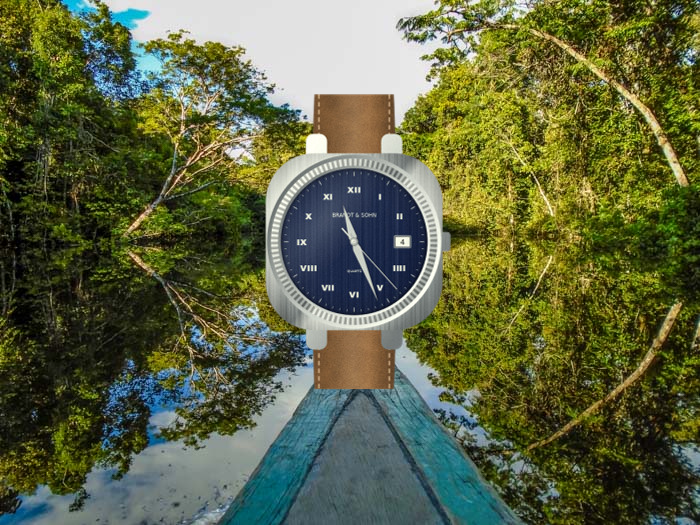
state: 11:26:23
